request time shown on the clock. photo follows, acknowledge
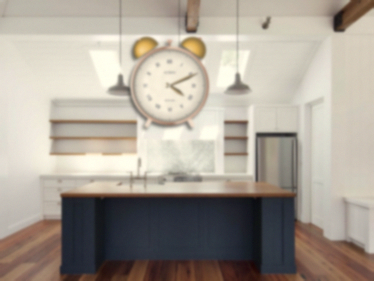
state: 4:11
